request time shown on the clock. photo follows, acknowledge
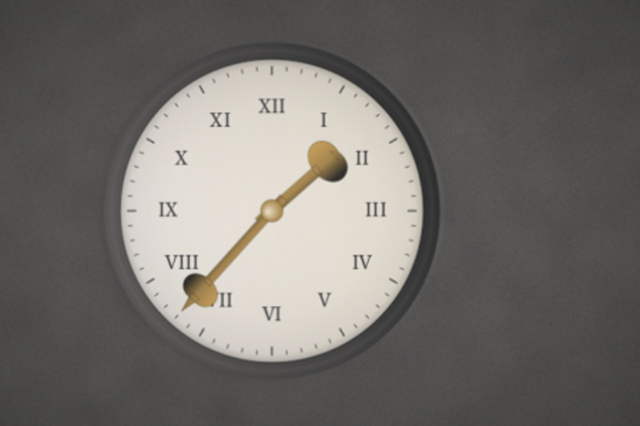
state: 1:37
